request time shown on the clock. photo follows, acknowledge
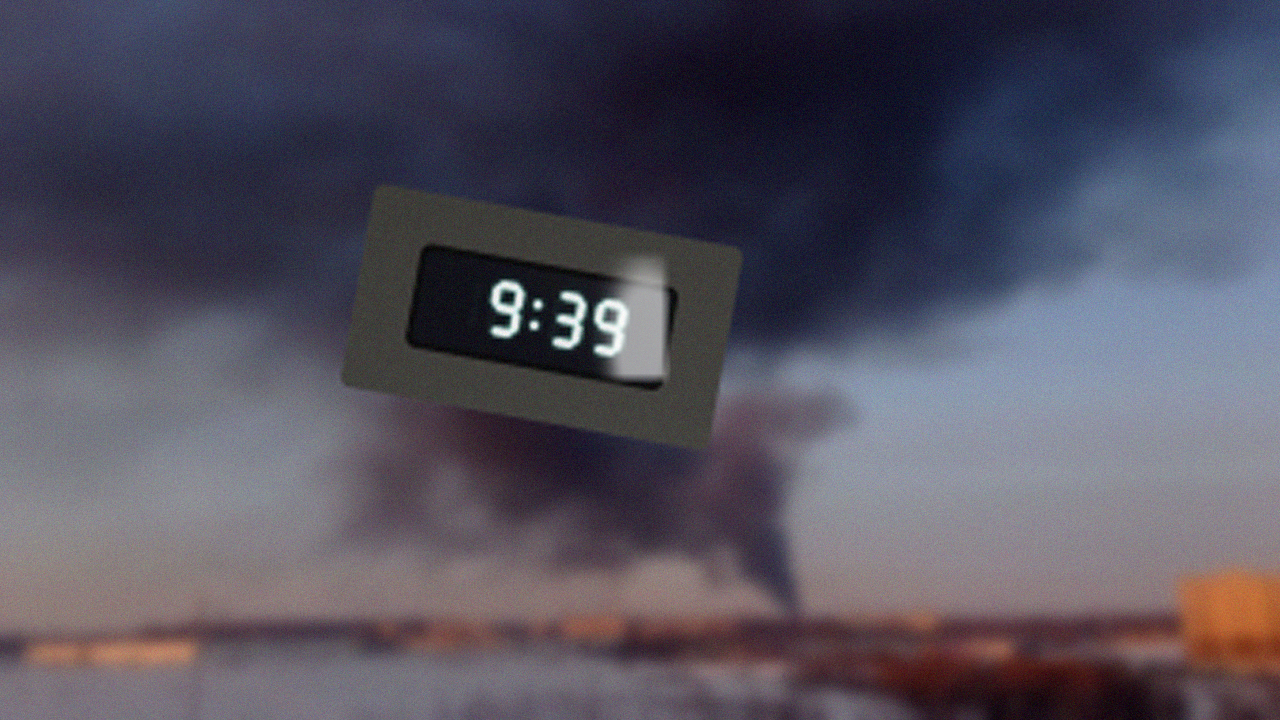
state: 9:39
